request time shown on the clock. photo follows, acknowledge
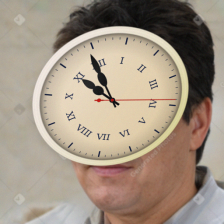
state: 10:59:19
